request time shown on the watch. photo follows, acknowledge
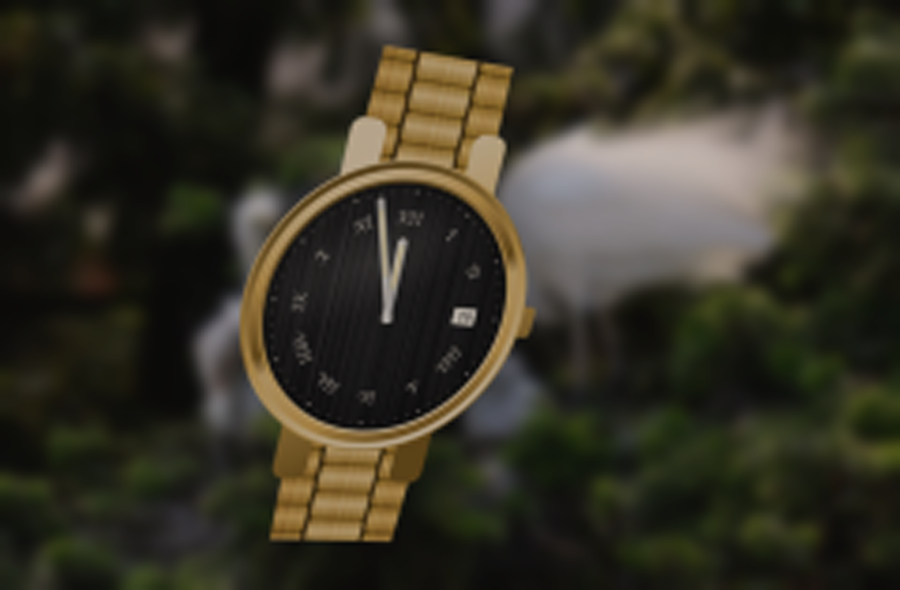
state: 11:57
